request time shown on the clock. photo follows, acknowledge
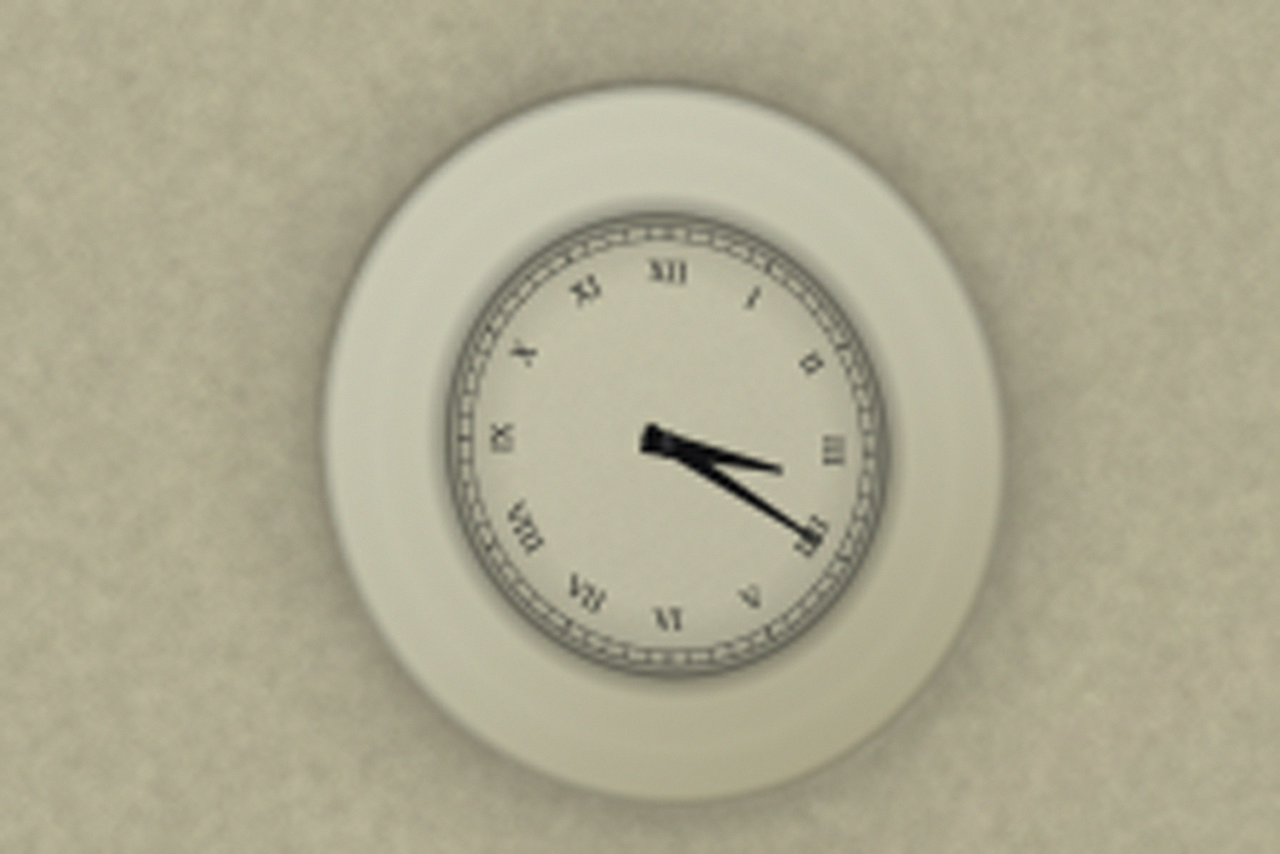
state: 3:20
